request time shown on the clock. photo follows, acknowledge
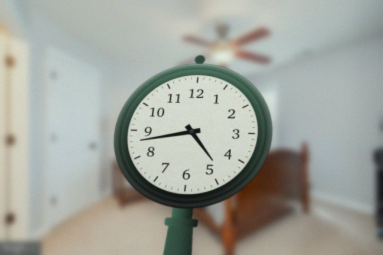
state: 4:43
